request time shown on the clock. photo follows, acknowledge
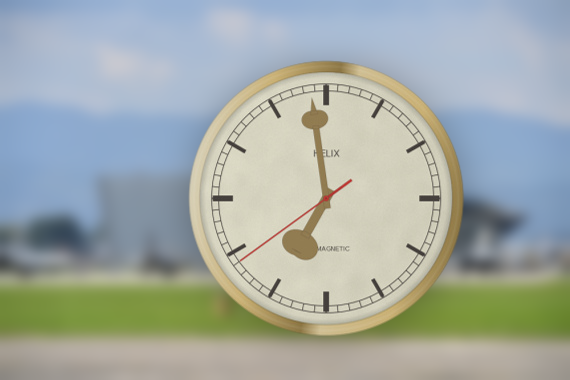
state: 6:58:39
